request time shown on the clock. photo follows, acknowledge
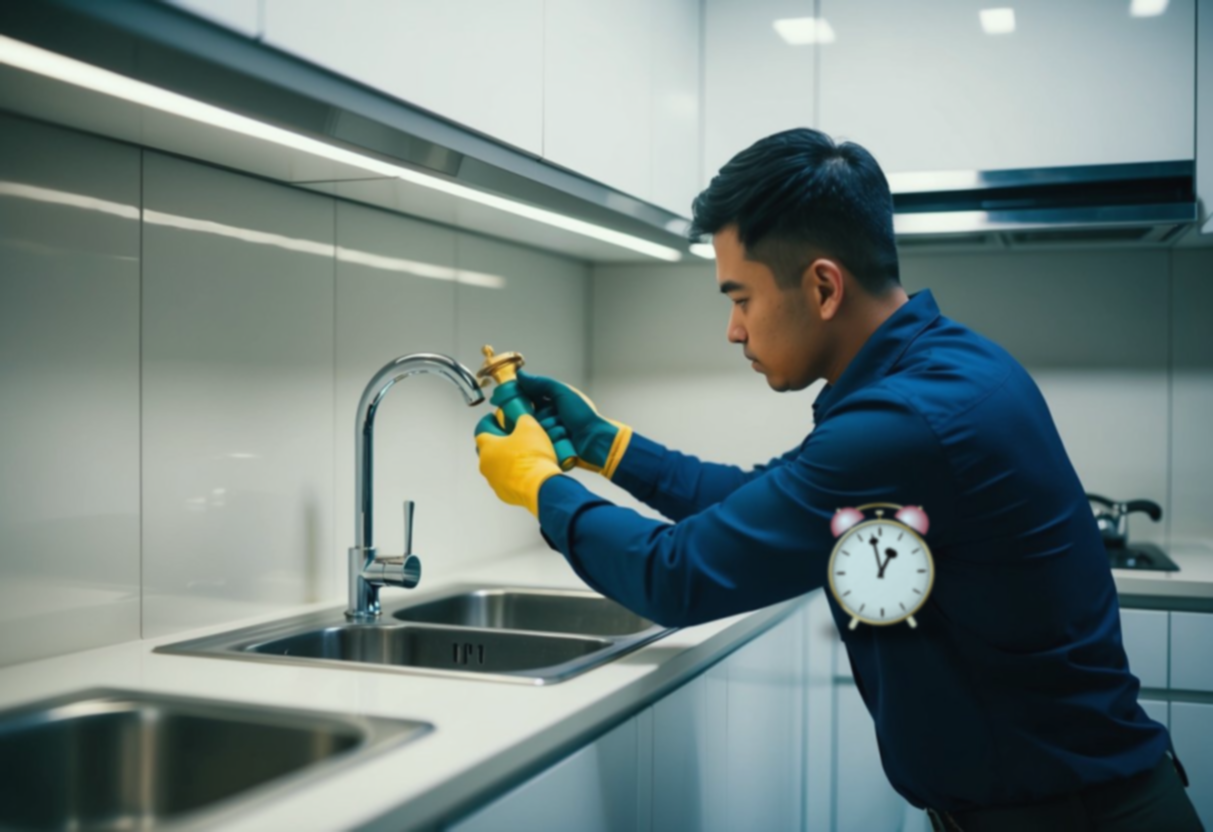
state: 12:58
